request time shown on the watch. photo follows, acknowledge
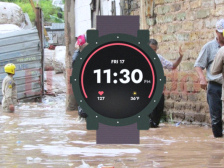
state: 11:30
